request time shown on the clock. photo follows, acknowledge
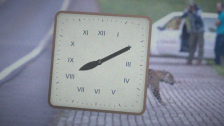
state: 8:10
